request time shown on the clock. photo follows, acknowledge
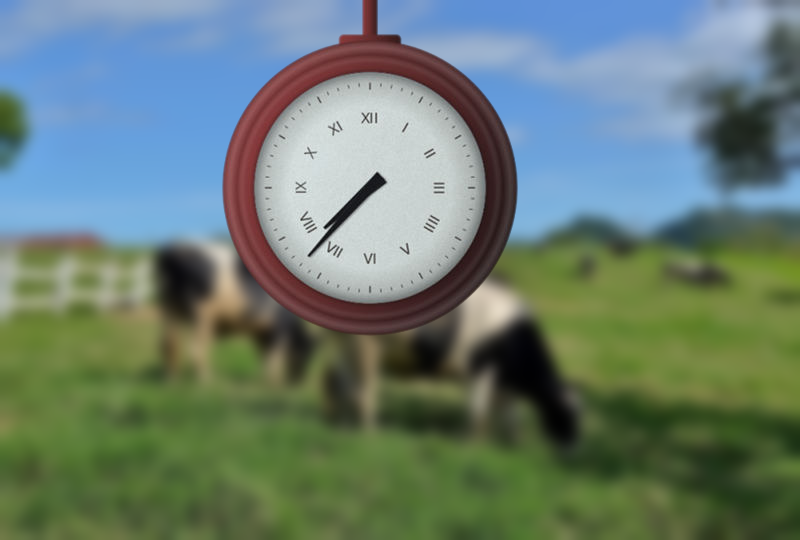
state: 7:37
